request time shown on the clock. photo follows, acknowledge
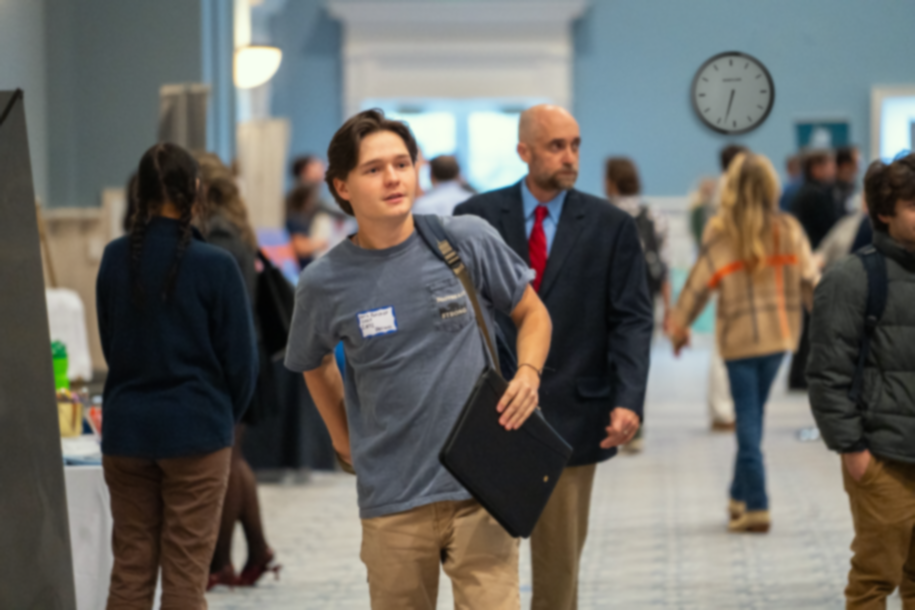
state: 6:33
